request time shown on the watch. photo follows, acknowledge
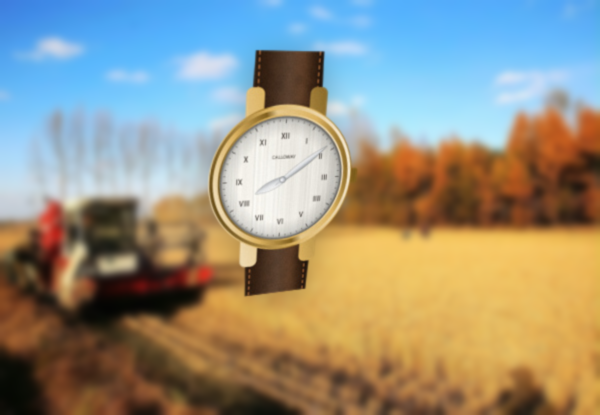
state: 8:09
